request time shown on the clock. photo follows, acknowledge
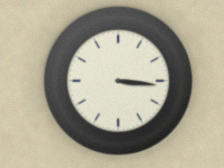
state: 3:16
